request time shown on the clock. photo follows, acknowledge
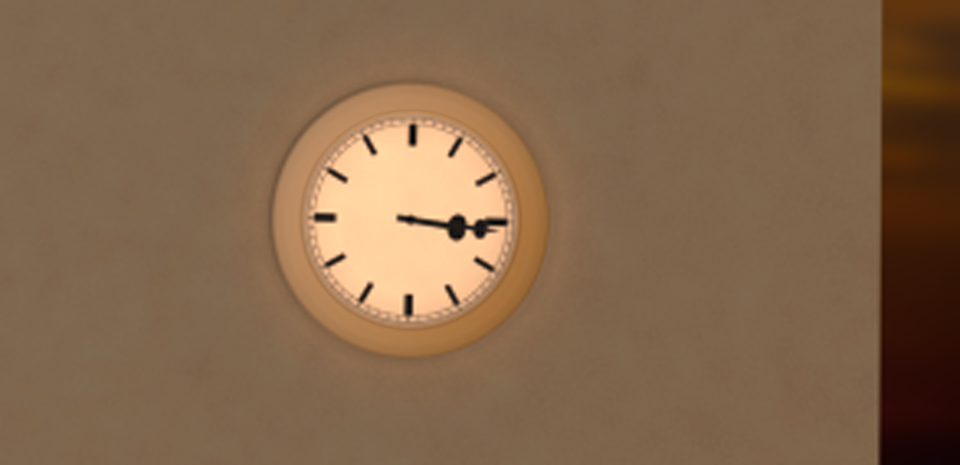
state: 3:16
